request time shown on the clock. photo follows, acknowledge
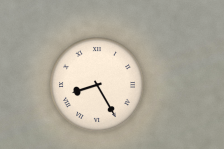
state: 8:25
